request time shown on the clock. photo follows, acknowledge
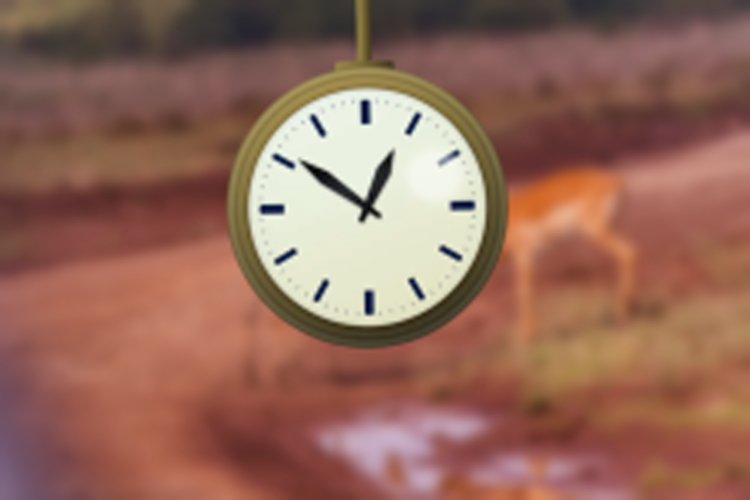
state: 12:51
